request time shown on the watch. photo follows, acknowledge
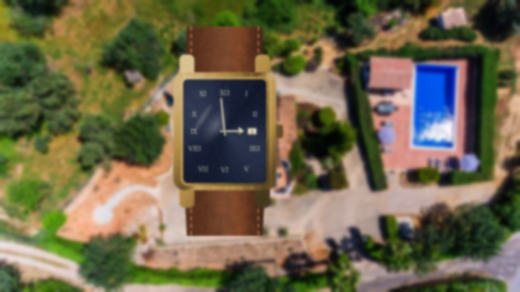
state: 2:59
